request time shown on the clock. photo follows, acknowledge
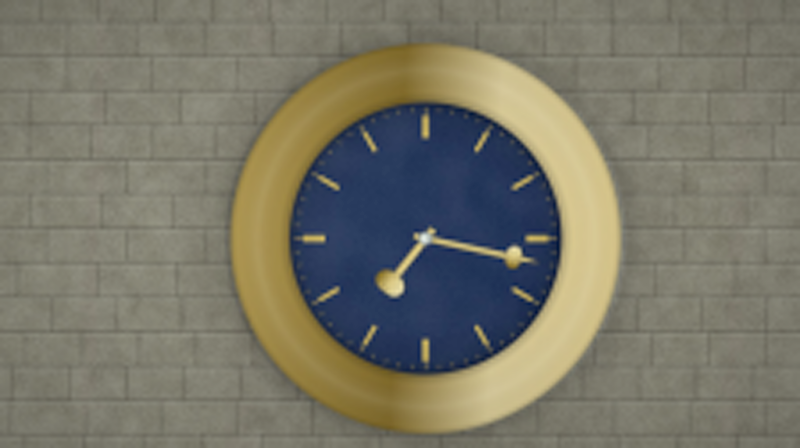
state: 7:17
